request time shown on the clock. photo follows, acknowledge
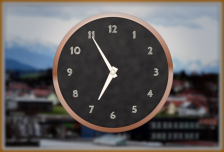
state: 6:55
